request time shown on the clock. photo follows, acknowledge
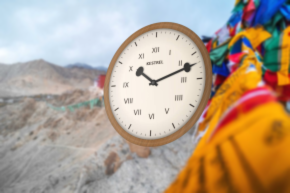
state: 10:12
